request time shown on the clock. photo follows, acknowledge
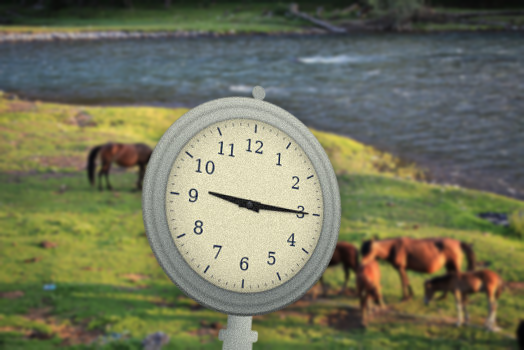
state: 9:15
